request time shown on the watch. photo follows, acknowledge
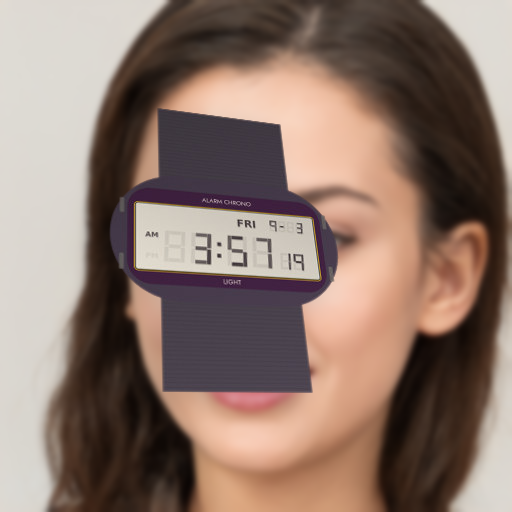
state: 3:57:19
